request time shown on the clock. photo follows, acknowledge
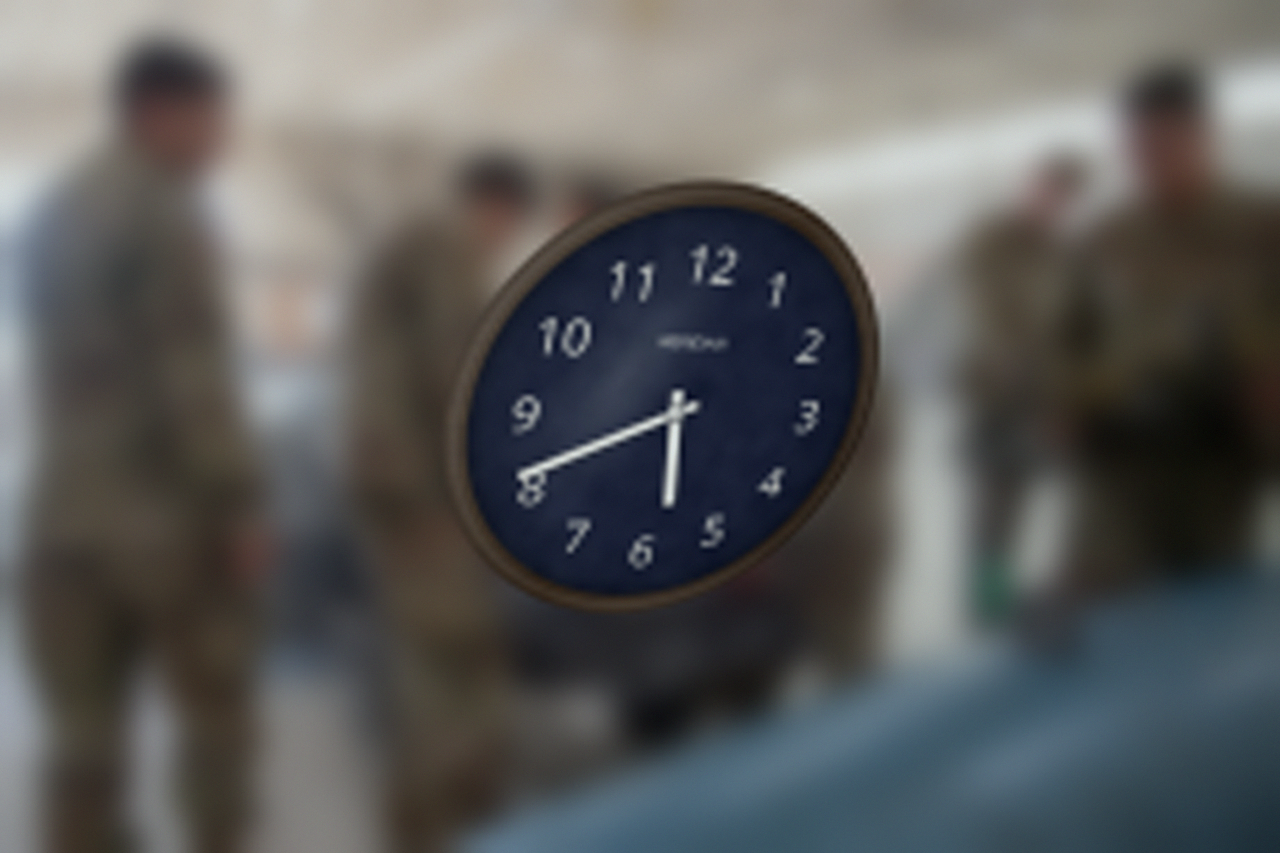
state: 5:41
